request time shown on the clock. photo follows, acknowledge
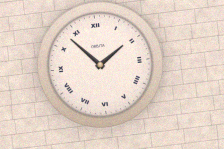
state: 1:53
